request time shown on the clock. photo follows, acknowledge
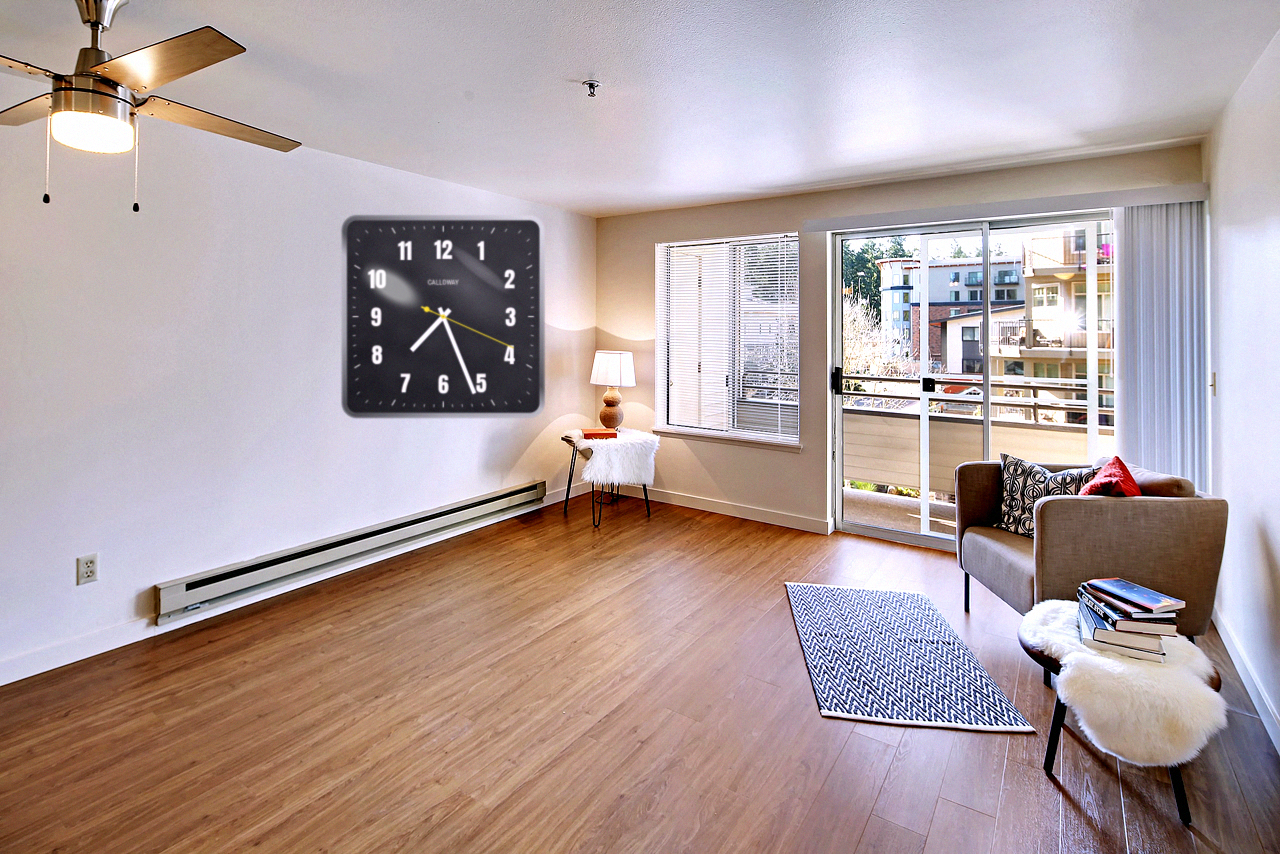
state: 7:26:19
